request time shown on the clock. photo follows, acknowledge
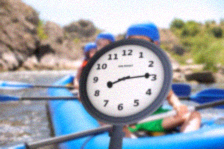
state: 8:14
